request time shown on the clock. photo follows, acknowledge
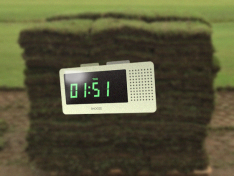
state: 1:51
